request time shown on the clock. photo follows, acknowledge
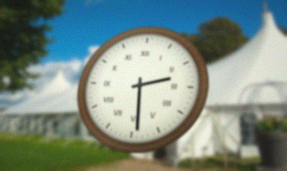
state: 2:29
